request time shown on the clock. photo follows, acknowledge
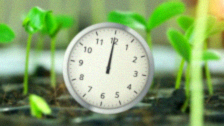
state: 12:00
